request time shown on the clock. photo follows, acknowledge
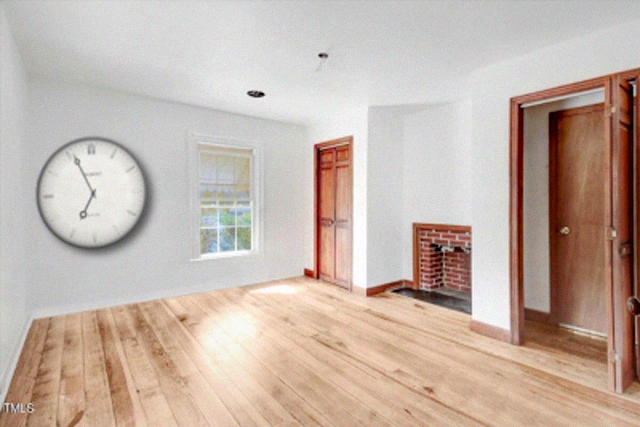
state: 6:56
